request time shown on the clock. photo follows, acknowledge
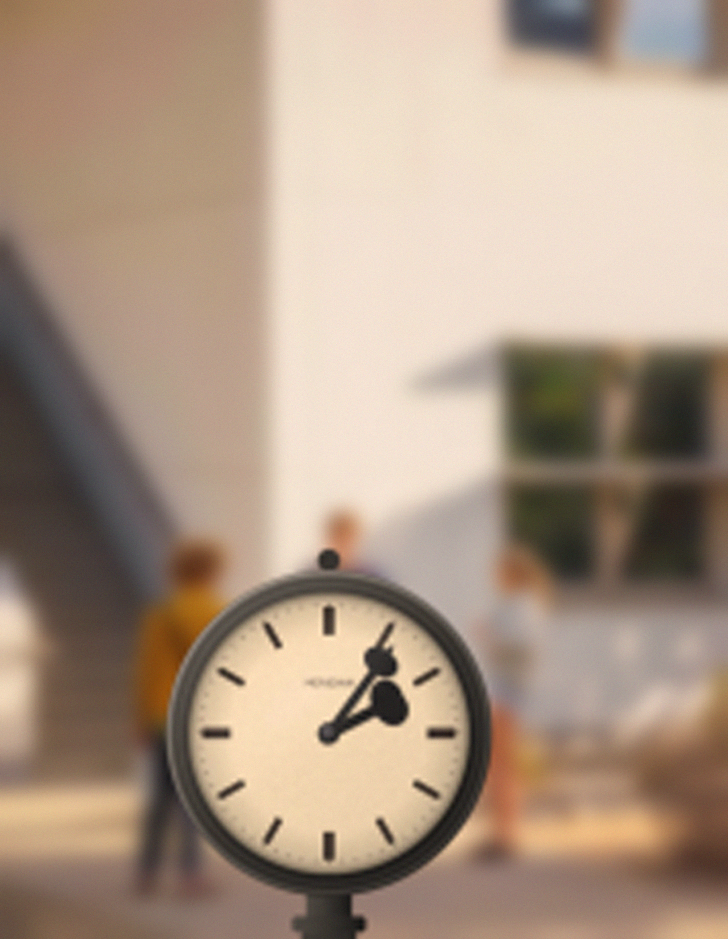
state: 2:06
